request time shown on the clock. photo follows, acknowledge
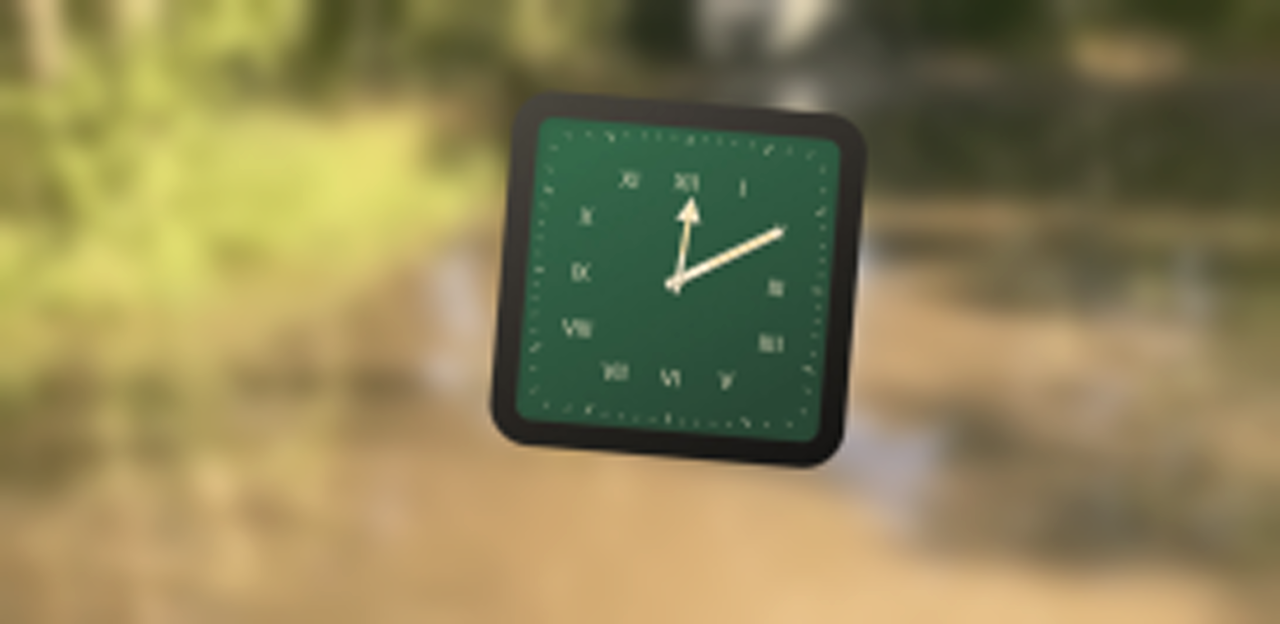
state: 12:10
